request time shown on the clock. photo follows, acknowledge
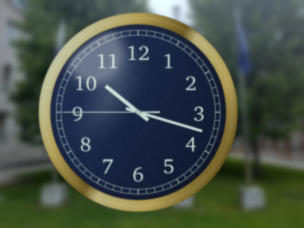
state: 10:17:45
